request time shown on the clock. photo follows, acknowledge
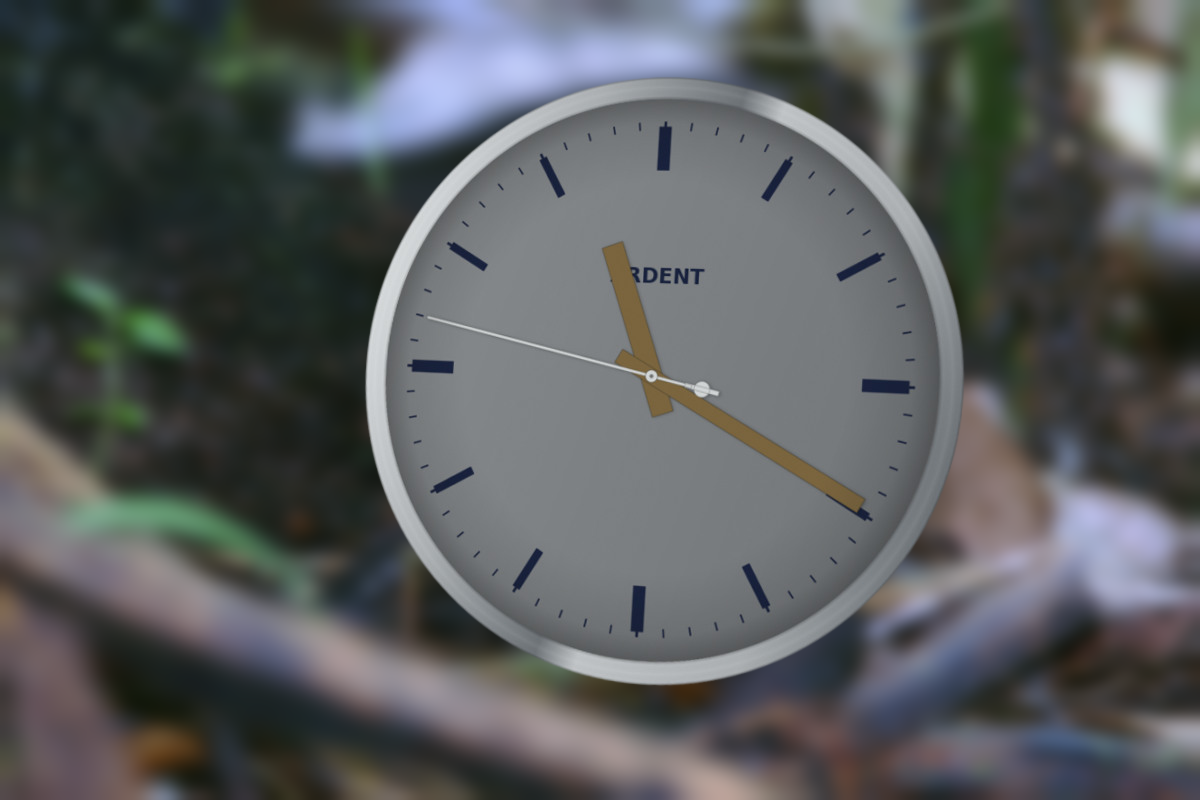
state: 11:19:47
